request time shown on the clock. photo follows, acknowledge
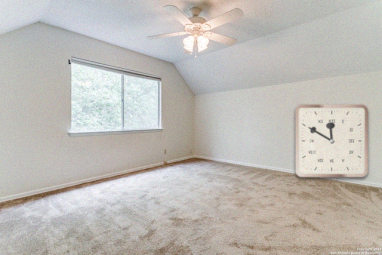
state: 11:50
